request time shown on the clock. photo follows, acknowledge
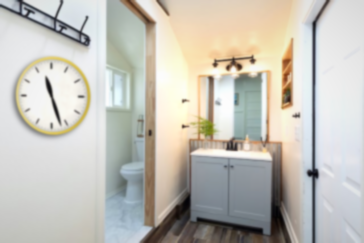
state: 11:27
